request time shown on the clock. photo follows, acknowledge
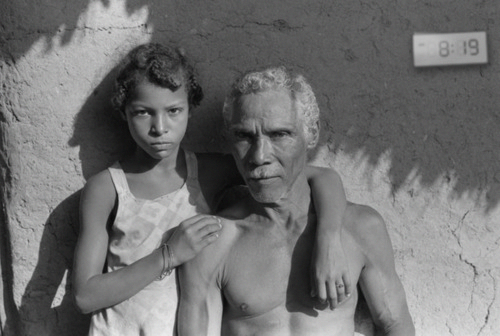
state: 8:19
